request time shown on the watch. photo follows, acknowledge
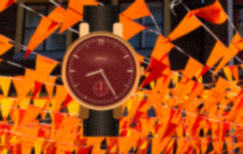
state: 8:25
